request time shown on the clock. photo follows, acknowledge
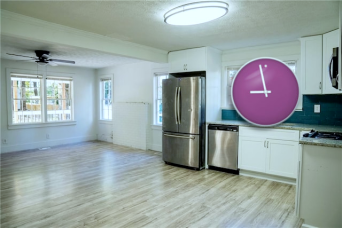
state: 8:58
